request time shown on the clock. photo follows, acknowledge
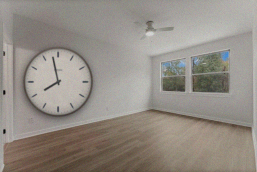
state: 7:58
